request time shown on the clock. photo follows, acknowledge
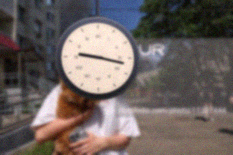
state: 9:17
